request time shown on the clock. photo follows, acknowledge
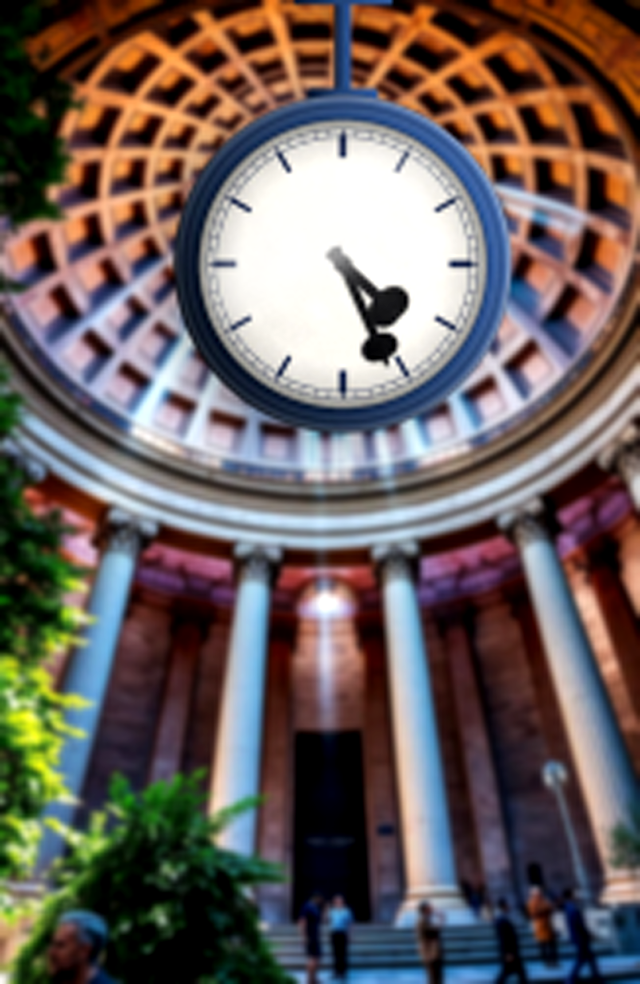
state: 4:26
